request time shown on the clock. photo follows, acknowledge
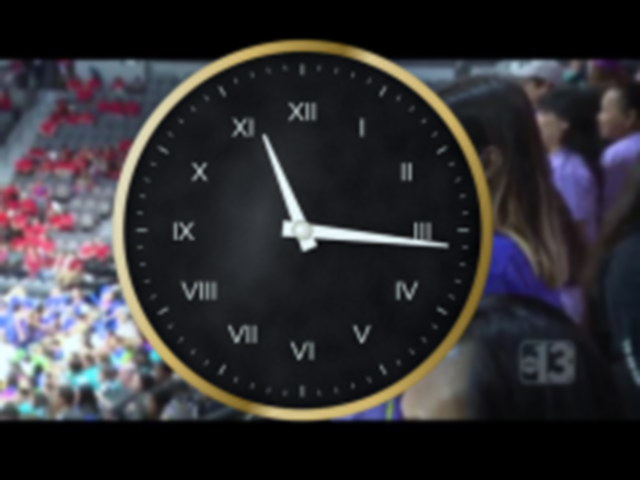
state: 11:16
